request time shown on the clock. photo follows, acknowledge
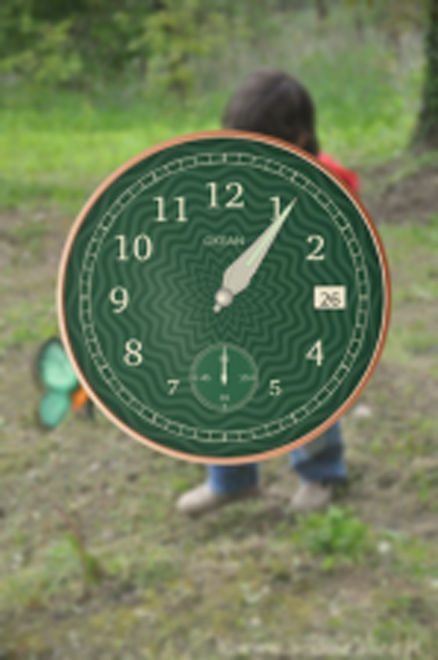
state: 1:06
